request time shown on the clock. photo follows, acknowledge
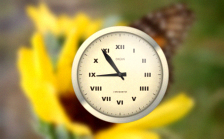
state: 8:54
